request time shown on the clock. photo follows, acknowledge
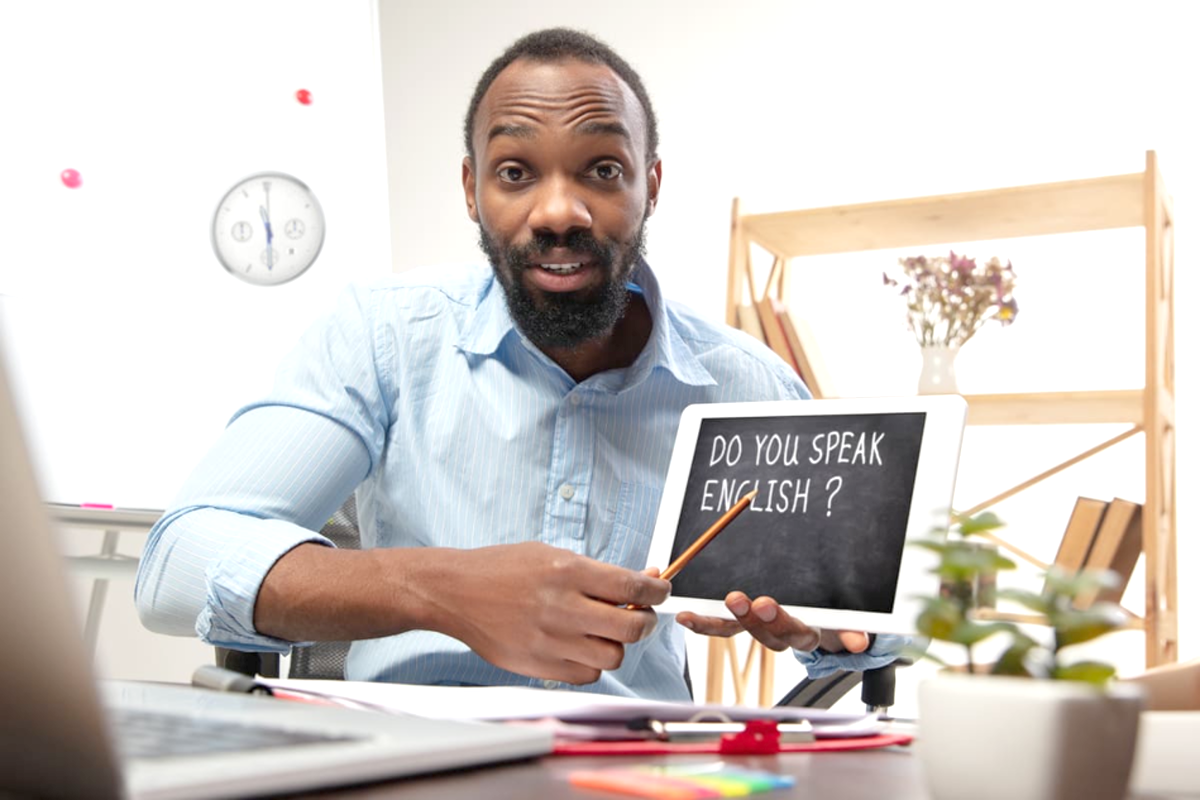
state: 11:30
